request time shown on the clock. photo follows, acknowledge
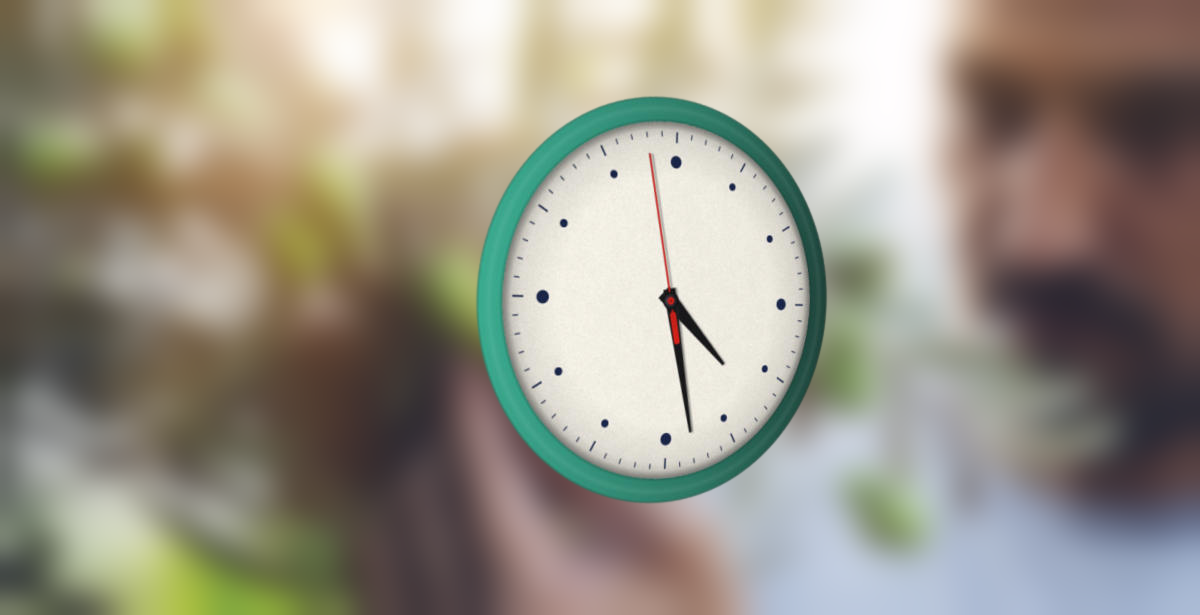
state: 4:27:58
